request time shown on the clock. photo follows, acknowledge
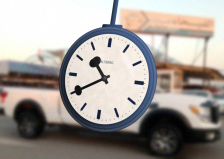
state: 10:40
